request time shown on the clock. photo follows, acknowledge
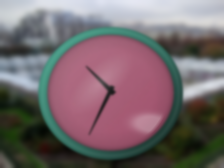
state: 10:34
